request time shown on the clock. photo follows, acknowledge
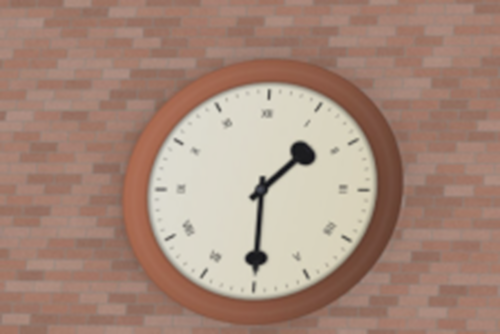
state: 1:30
